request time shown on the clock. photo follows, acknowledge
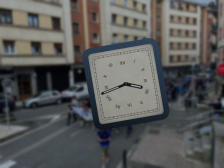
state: 3:43
